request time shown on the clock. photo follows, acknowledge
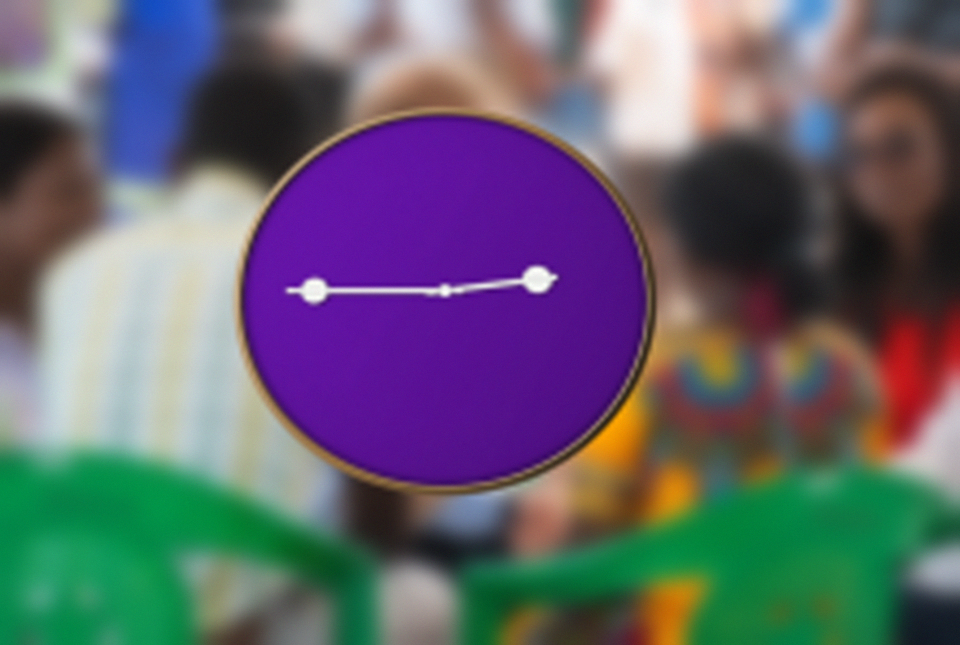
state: 2:45
